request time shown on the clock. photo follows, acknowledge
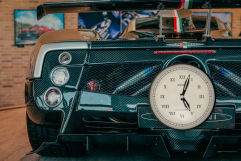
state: 5:03
